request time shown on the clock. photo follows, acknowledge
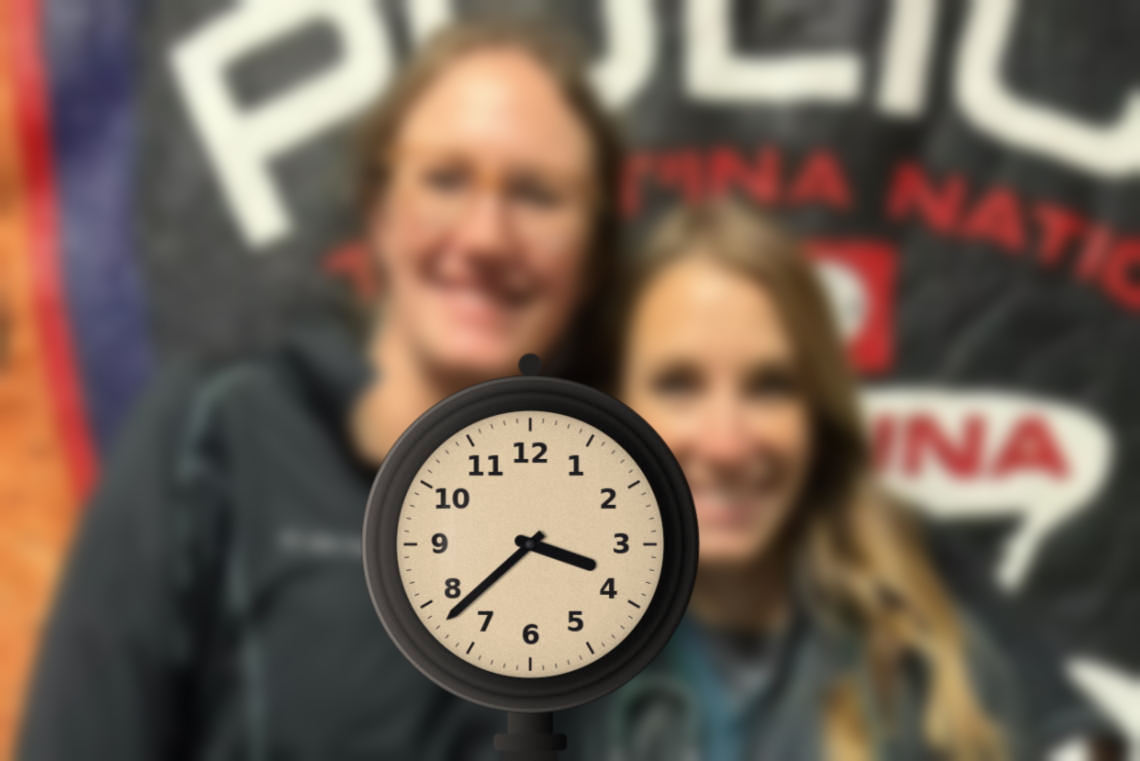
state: 3:38
